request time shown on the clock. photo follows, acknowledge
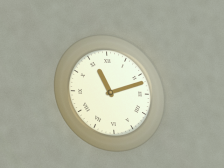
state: 11:12
